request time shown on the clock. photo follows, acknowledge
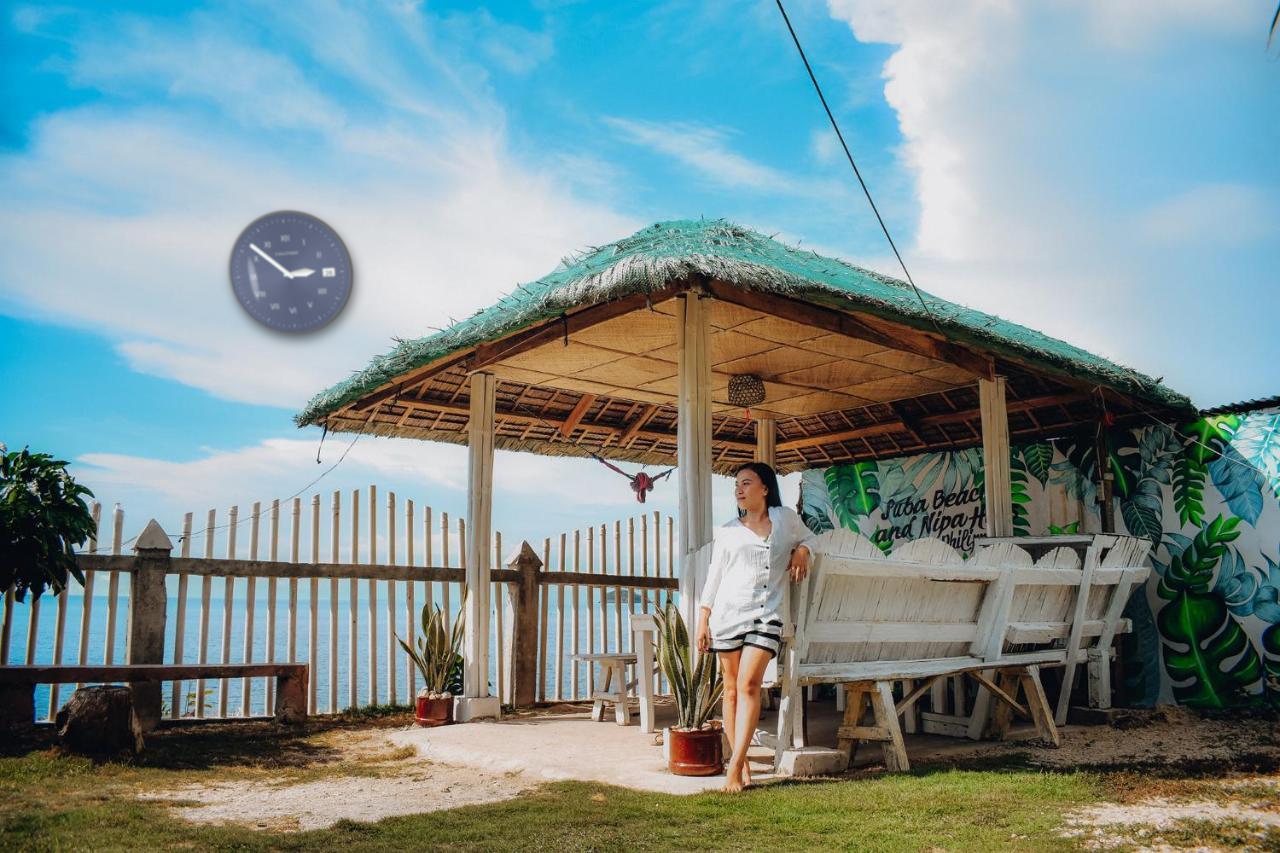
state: 2:52
